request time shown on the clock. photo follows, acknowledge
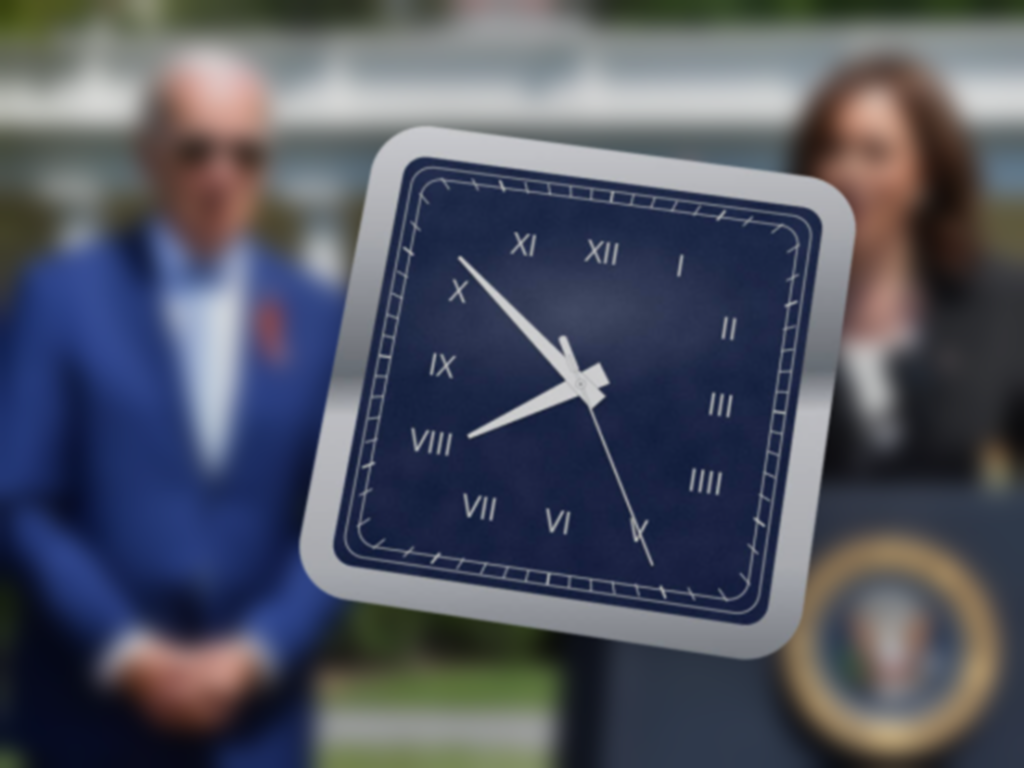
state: 7:51:25
